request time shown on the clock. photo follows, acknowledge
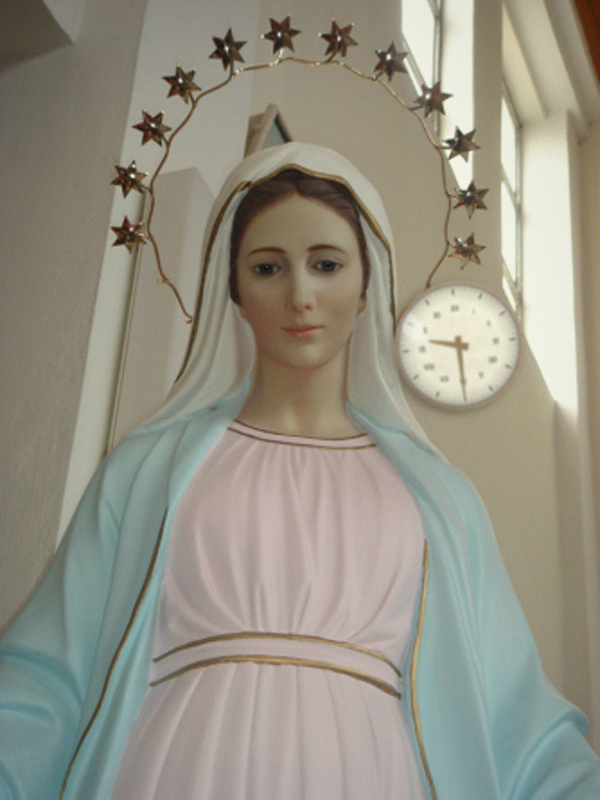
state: 9:30
